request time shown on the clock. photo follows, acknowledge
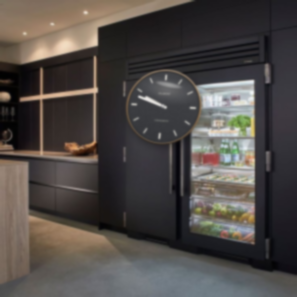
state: 9:48
